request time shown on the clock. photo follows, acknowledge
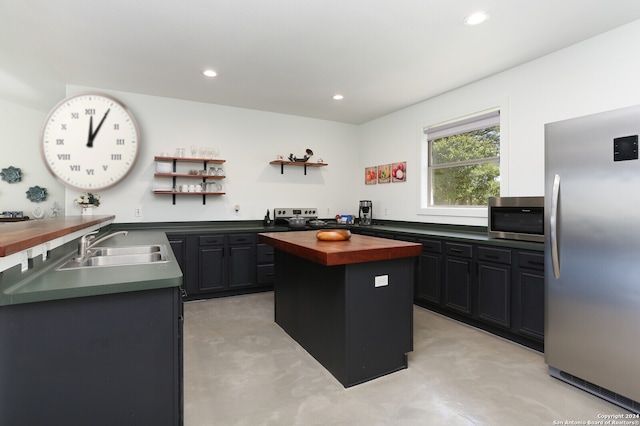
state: 12:05
